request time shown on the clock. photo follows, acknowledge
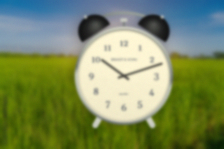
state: 10:12
